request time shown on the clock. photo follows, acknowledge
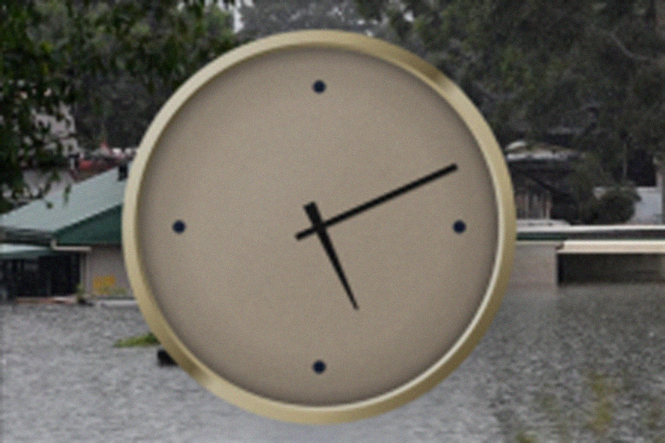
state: 5:11
